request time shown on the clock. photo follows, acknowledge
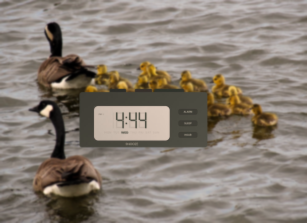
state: 4:44
